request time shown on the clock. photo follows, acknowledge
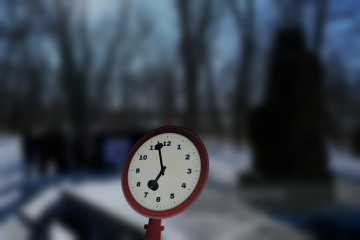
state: 6:57
